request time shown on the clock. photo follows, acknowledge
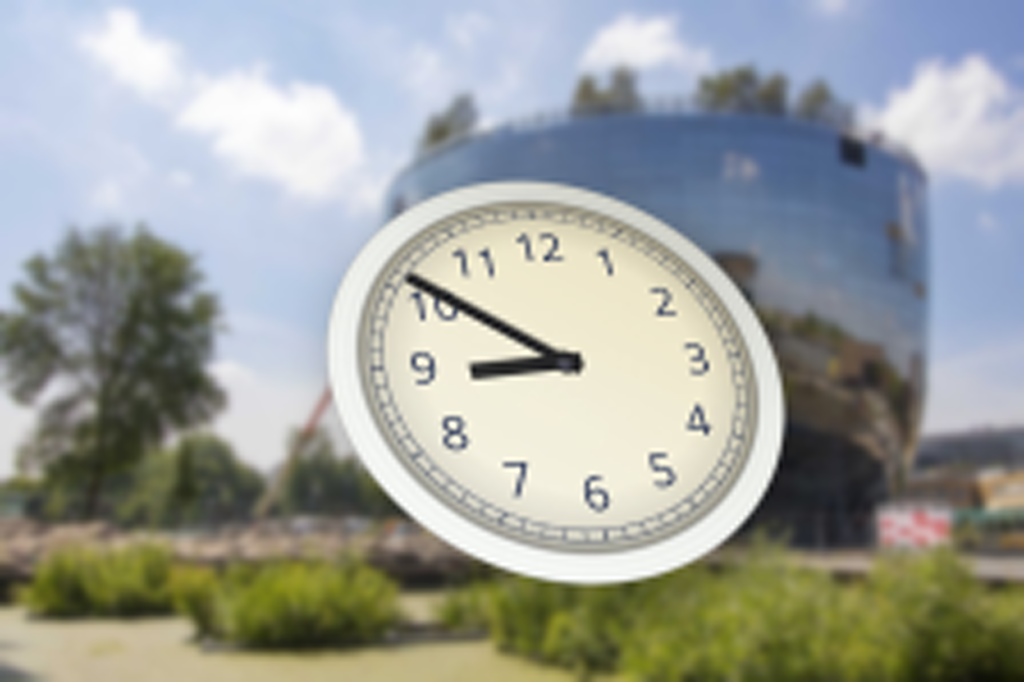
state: 8:51
